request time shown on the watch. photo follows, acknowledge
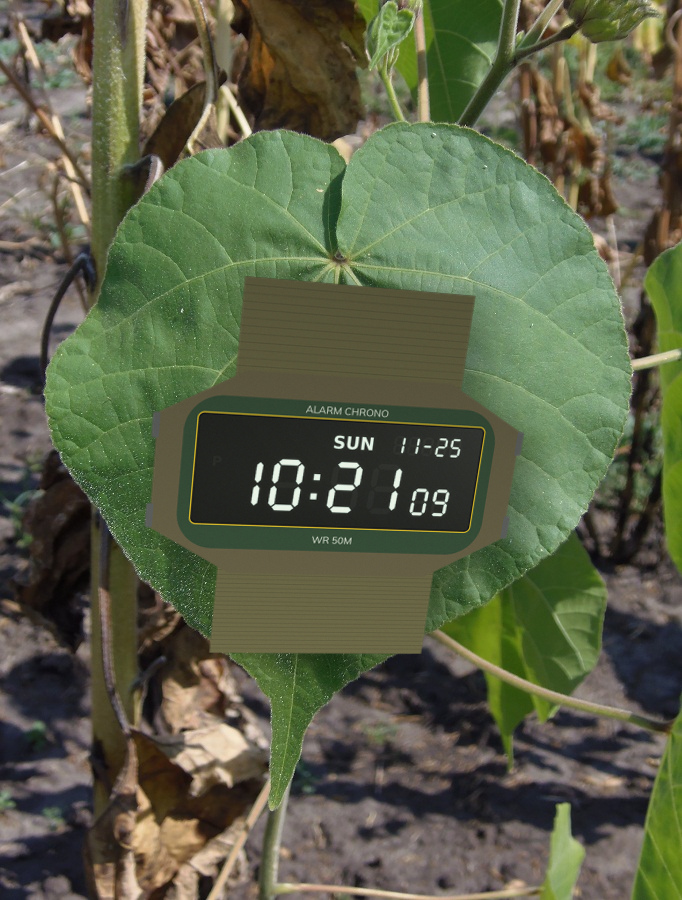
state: 10:21:09
